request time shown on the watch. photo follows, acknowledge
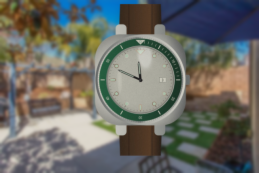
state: 11:49
